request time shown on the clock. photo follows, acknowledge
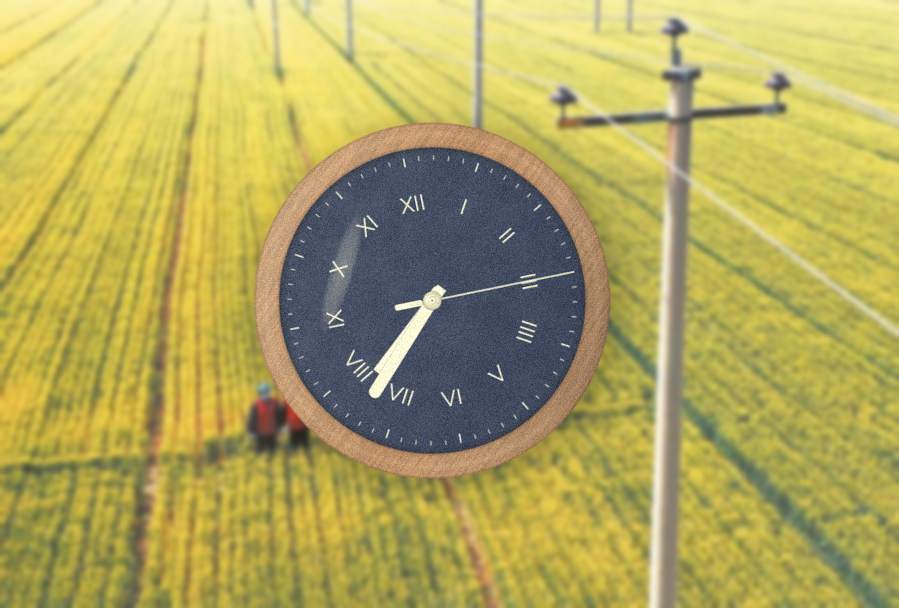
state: 7:37:15
